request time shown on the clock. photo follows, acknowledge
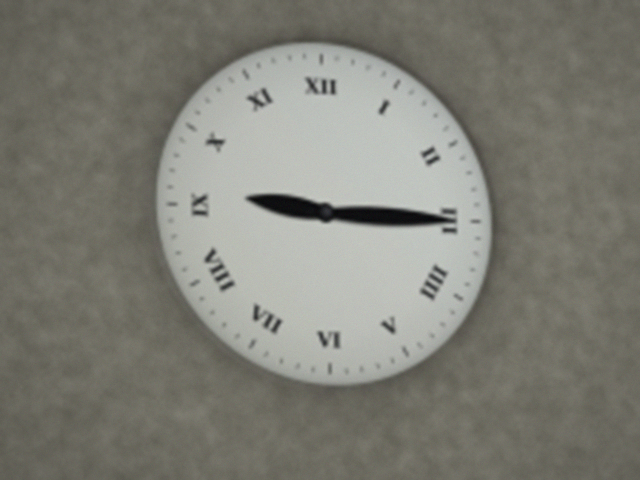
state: 9:15
